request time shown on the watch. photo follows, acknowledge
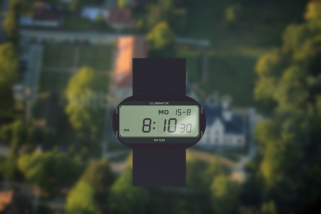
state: 8:10:30
